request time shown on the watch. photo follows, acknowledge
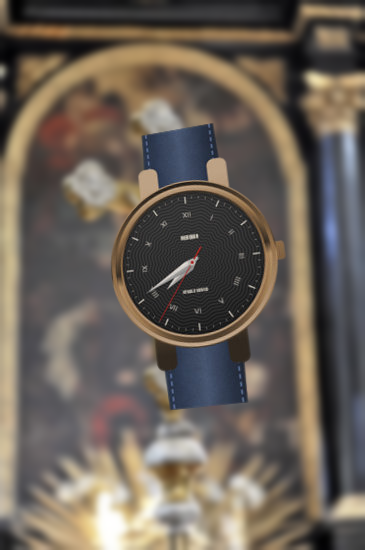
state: 7:40:36
